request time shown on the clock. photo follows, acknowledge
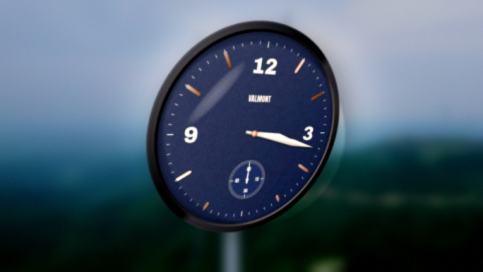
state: 3:17
